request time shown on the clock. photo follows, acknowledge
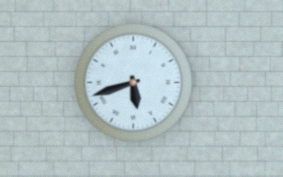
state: 5:42
